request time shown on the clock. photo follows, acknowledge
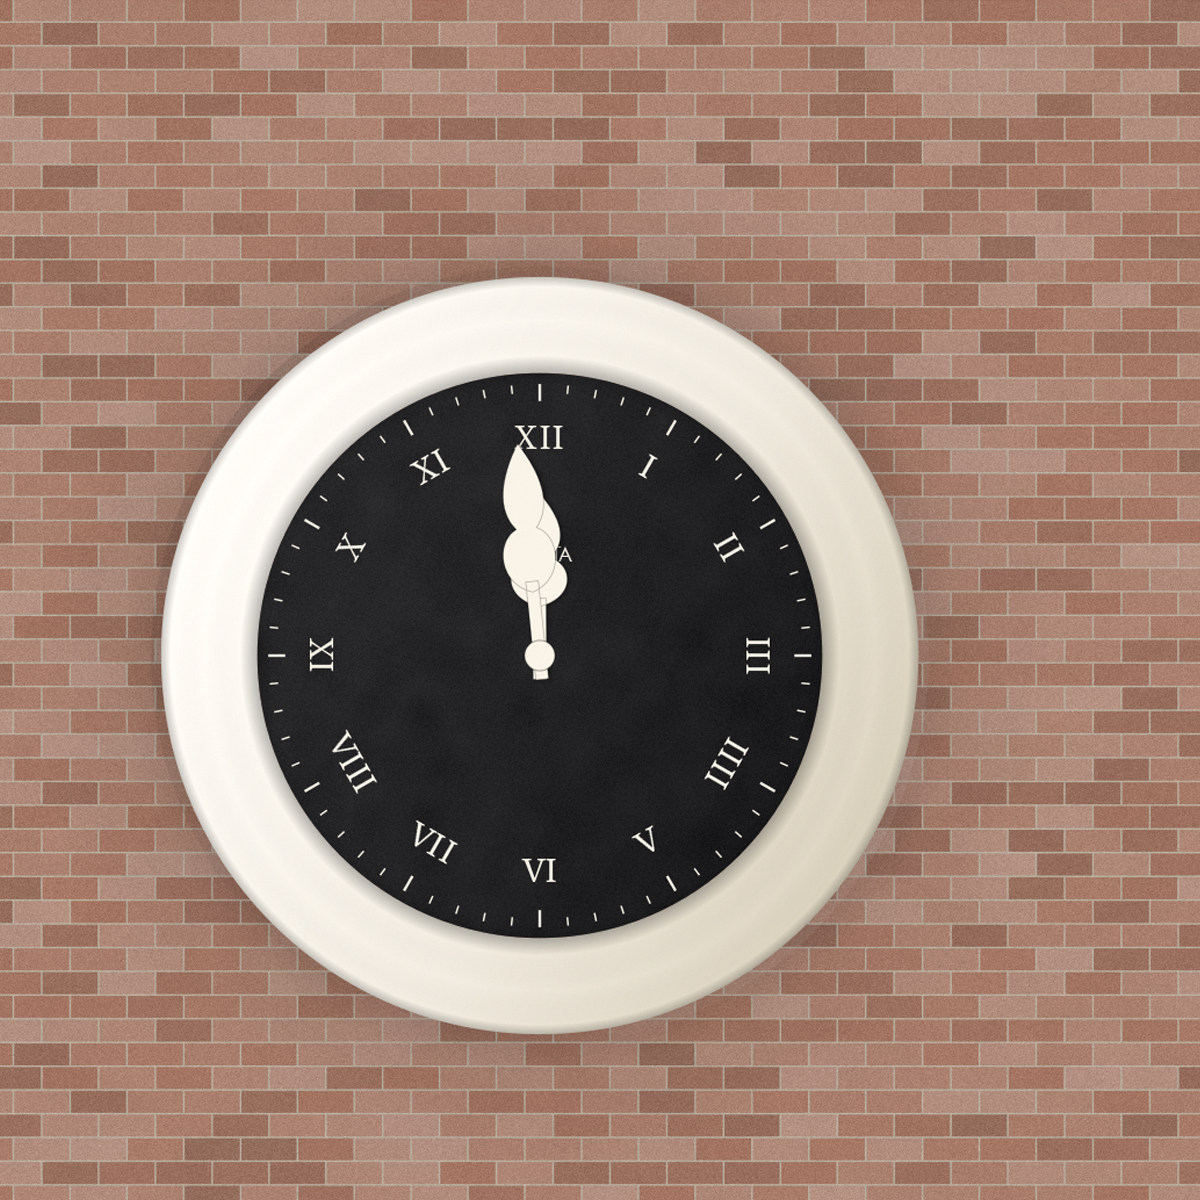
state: 11:59
